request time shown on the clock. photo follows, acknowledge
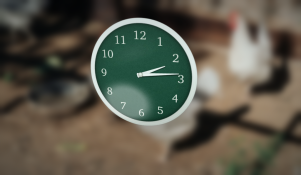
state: 2:14
